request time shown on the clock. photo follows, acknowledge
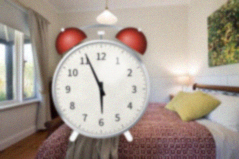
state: 5:56
